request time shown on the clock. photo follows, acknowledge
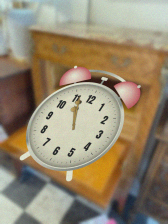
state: 10:56
